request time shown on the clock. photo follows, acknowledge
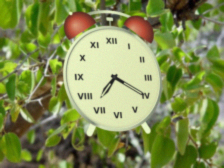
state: 7:20
